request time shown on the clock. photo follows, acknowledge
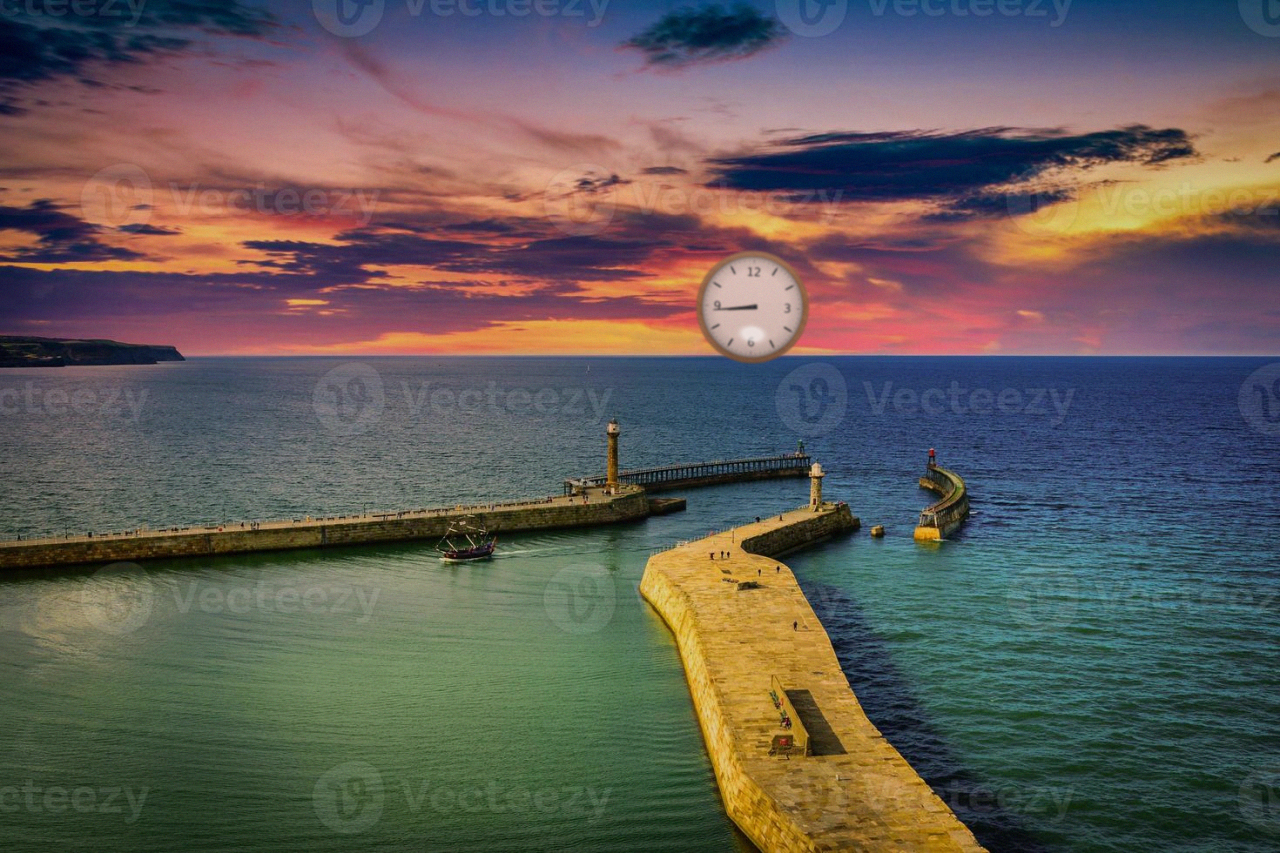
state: 8:44
